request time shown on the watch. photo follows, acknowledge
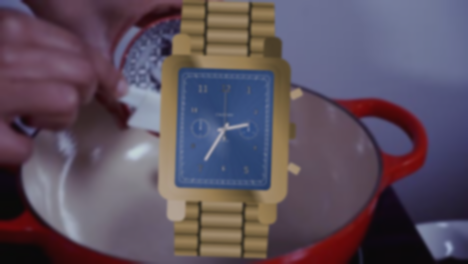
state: 2:35
